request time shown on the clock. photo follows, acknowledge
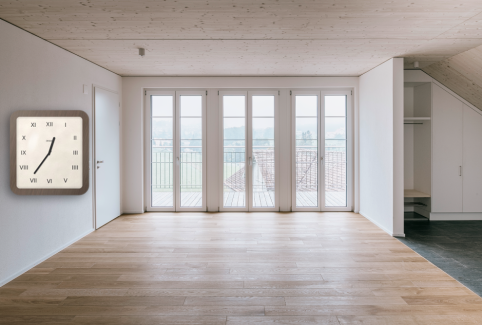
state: 12:36
